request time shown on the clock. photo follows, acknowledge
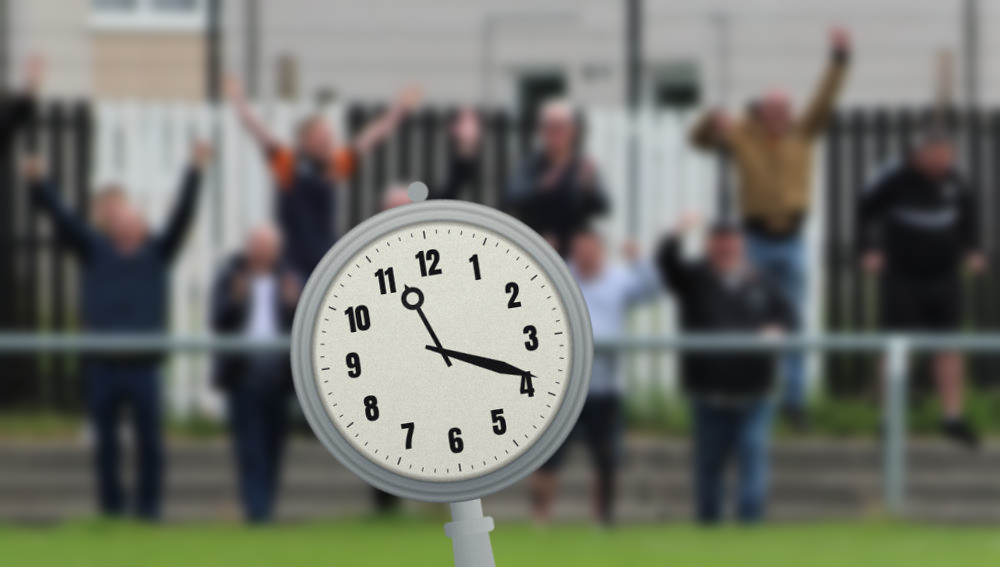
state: 11:19
